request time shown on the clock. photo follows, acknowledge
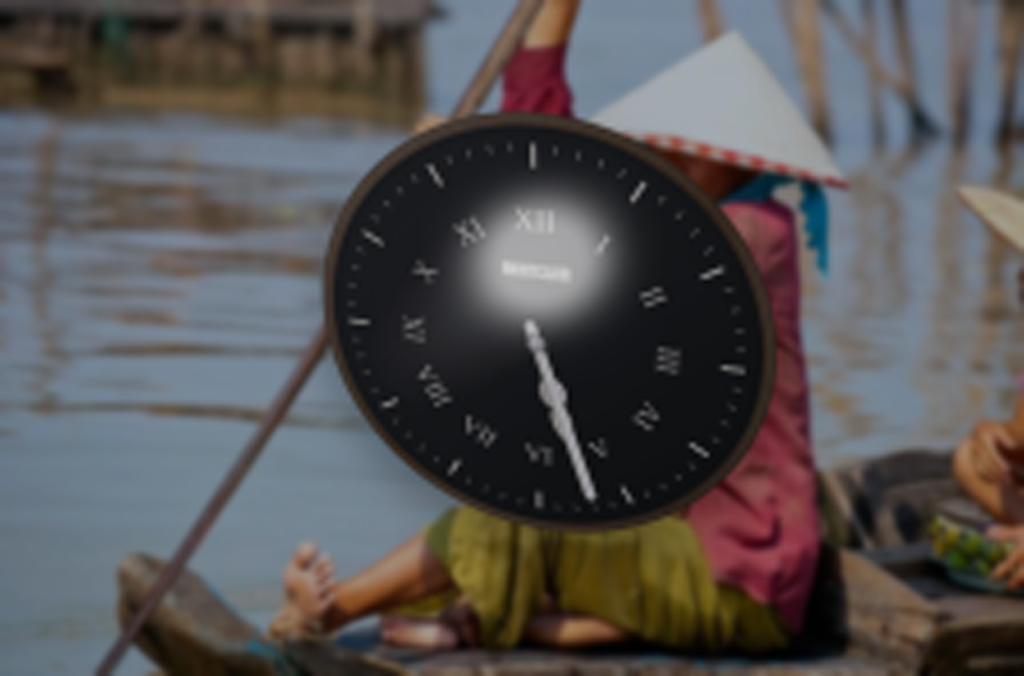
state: 5:27
